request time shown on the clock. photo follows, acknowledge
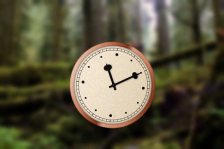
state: 11:10
